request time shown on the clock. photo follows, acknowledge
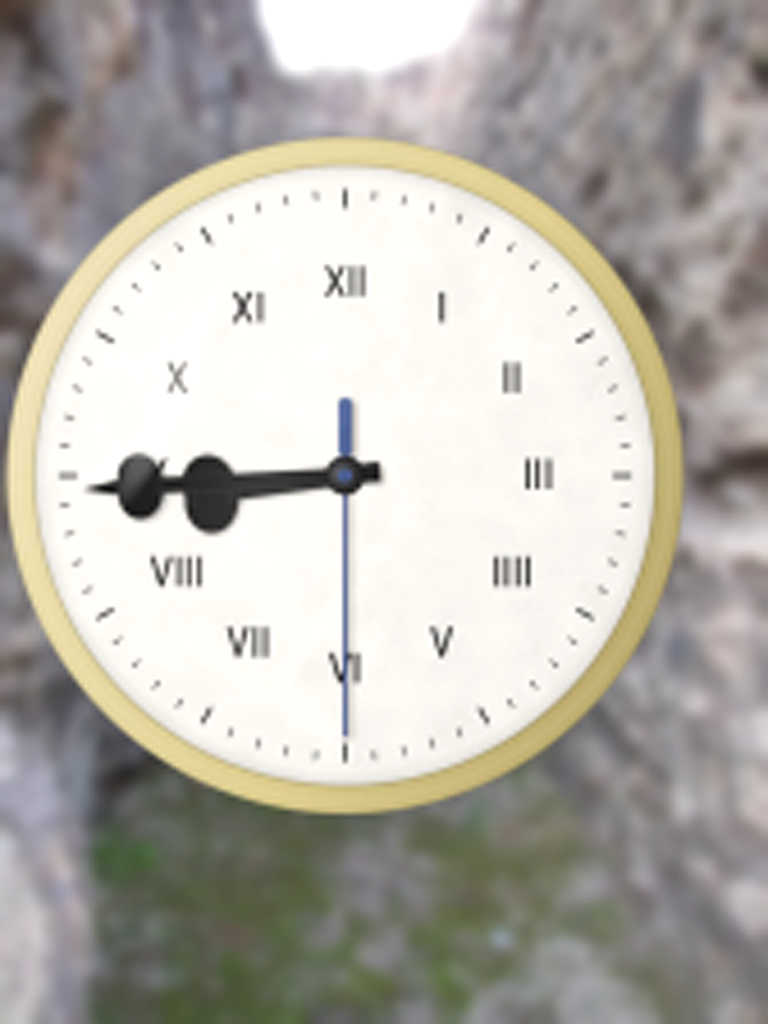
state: 8:44:30
